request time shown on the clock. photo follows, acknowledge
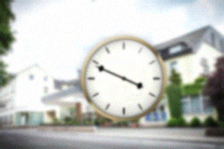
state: 3:49
